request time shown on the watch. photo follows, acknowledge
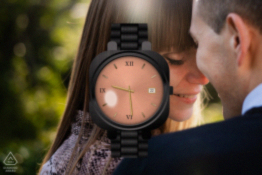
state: 9:29
